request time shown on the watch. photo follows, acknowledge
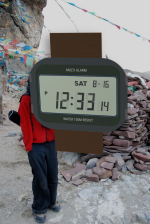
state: 12:33:14
